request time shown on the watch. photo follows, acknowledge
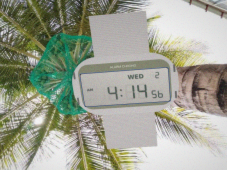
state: 4:14
